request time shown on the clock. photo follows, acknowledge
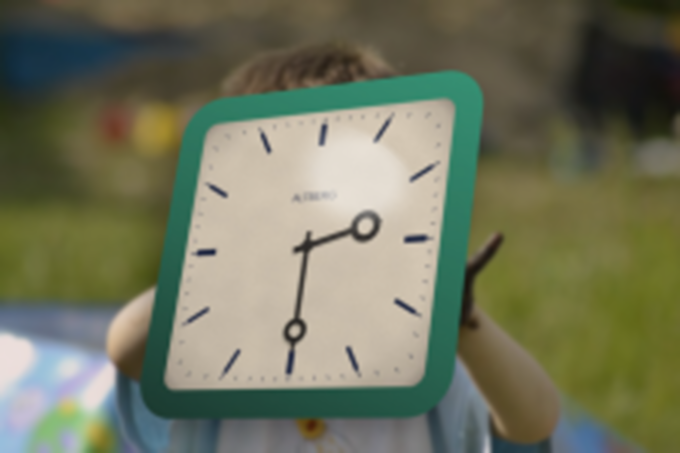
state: 2:30
